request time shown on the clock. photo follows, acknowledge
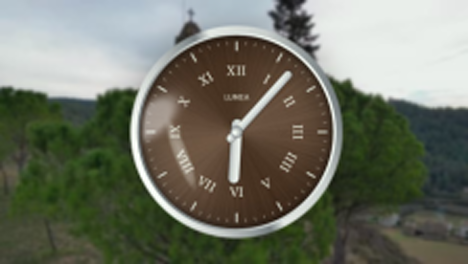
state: 6:07
